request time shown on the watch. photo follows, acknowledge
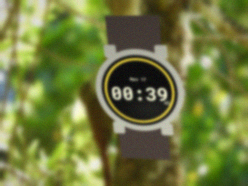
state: 0:39
